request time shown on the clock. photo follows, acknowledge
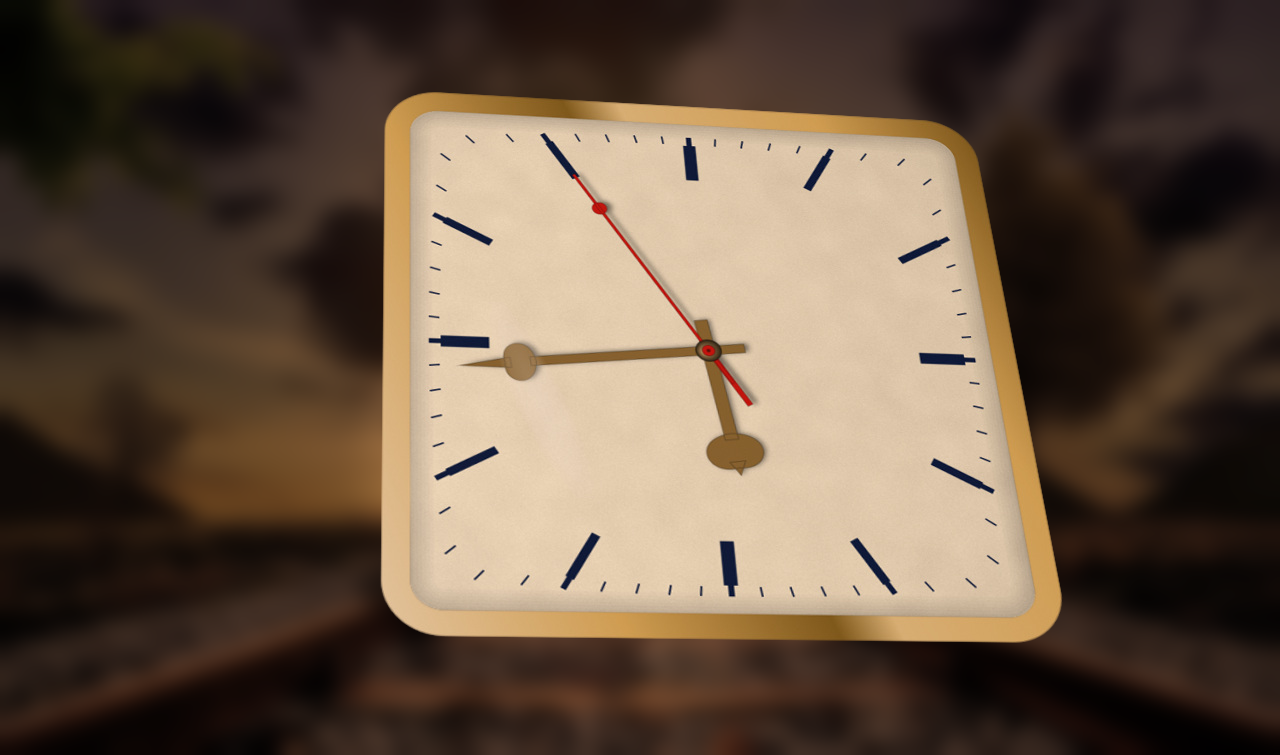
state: 5:43:55
